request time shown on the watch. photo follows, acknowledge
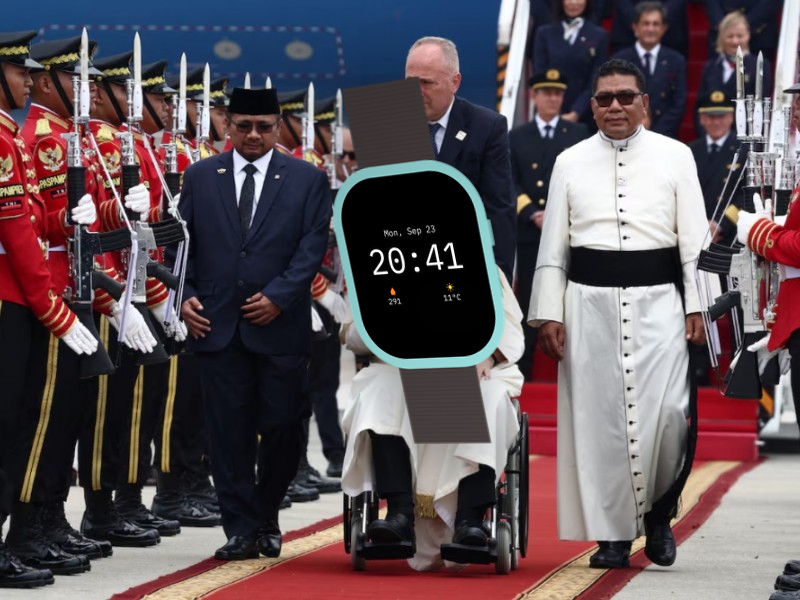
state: 20:41
